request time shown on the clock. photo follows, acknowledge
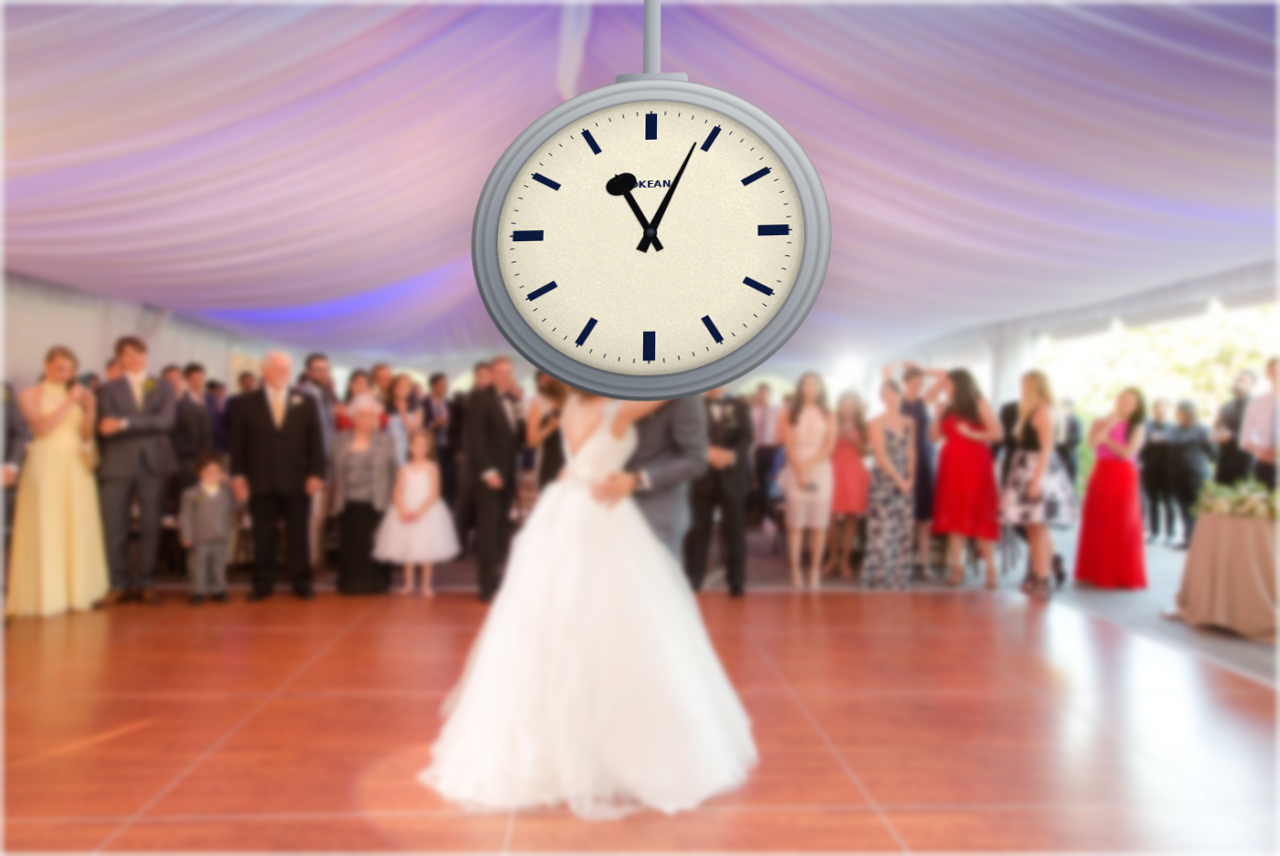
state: 11:04
